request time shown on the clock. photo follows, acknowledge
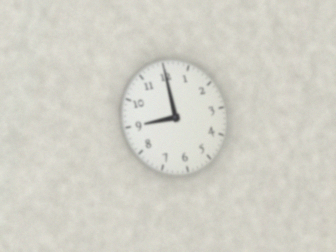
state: 9:00
